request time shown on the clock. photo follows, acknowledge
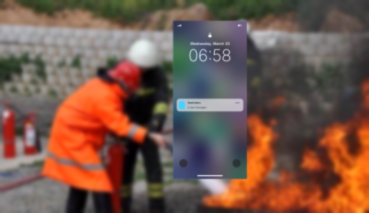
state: 6:58
